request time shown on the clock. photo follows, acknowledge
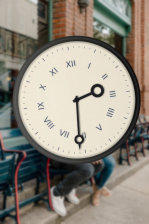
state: 2:31
